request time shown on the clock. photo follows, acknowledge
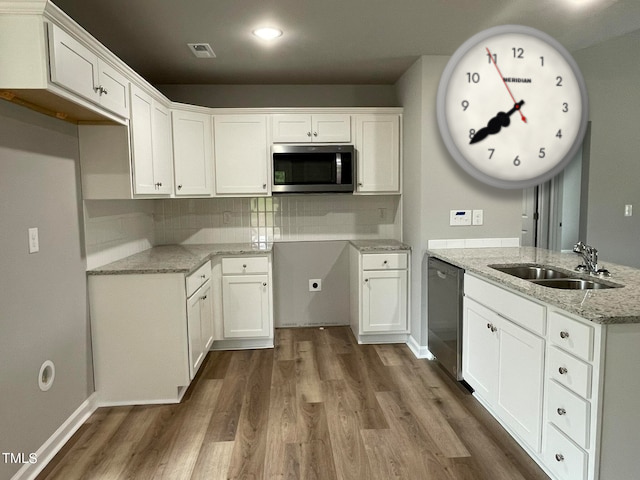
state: 7:38:55
